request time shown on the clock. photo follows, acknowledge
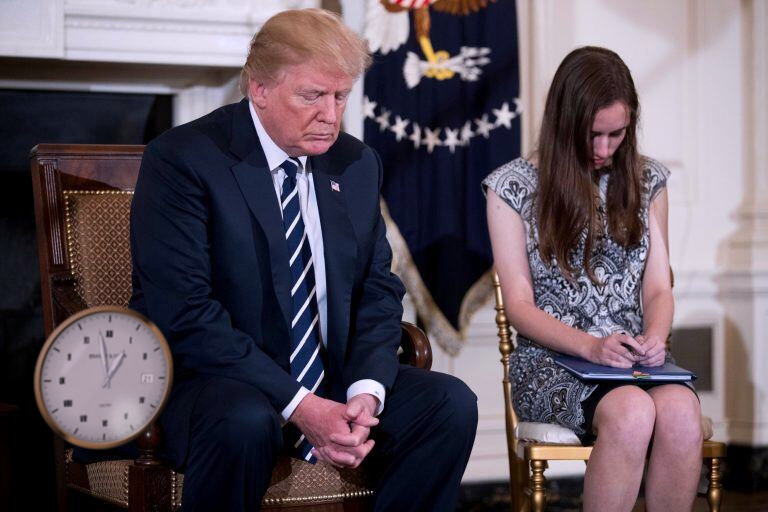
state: 12:58
